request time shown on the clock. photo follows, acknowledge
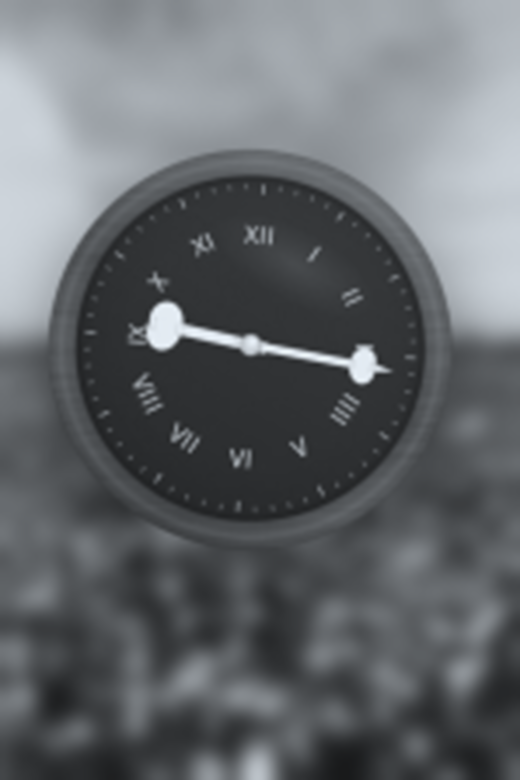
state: 9:16
